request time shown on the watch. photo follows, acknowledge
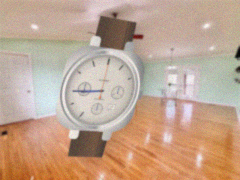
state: 8:44
